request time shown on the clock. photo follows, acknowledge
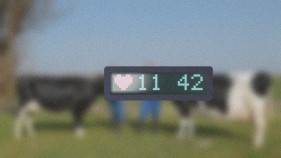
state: 11:42
